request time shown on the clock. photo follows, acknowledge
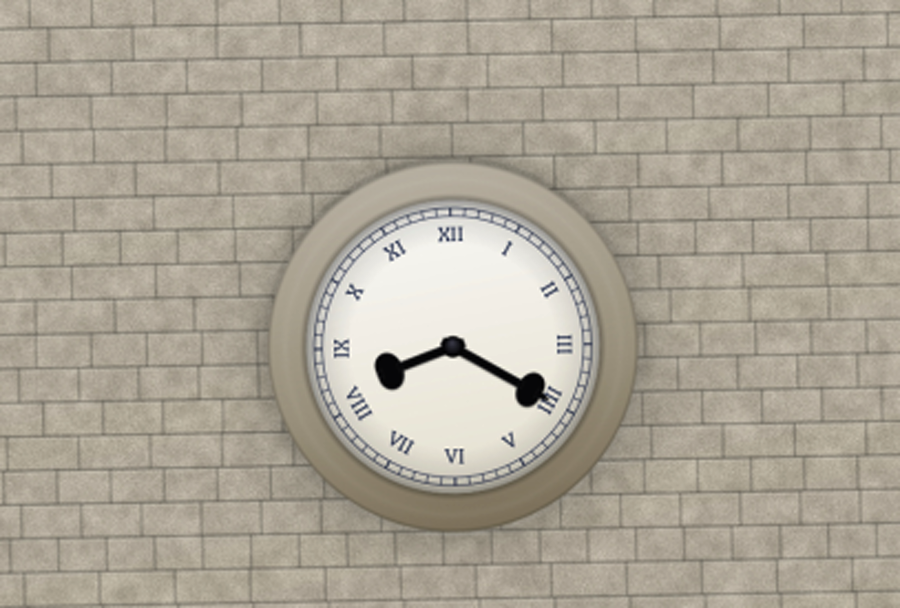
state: 8:20
